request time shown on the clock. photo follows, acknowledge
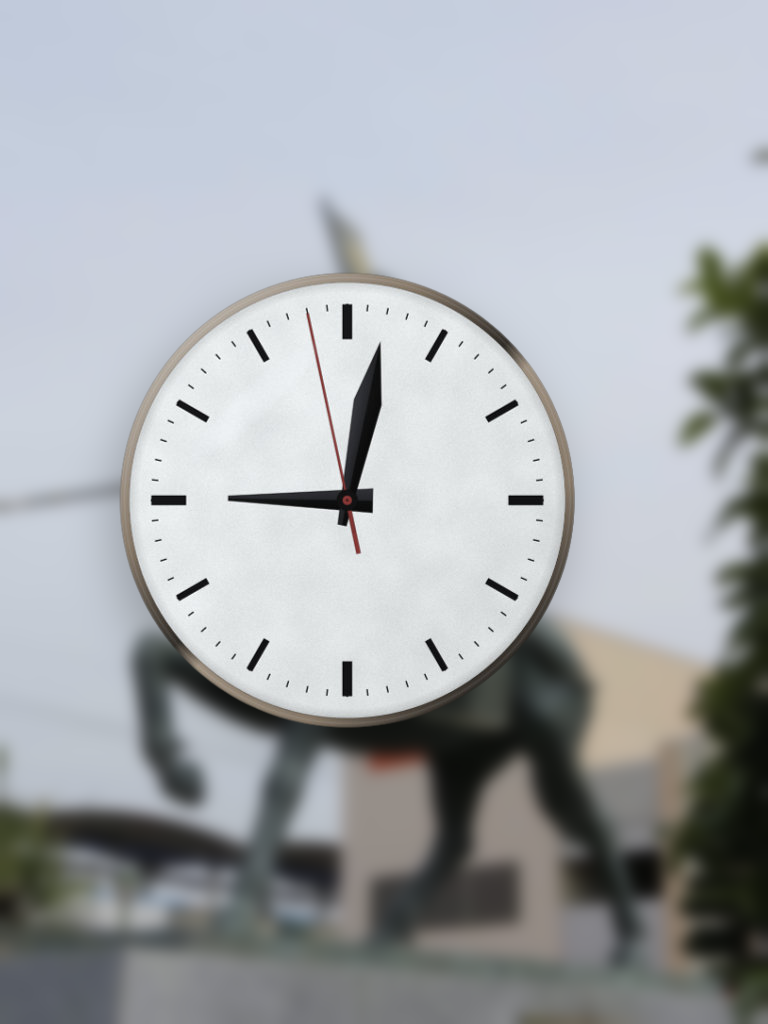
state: 9:01:58
